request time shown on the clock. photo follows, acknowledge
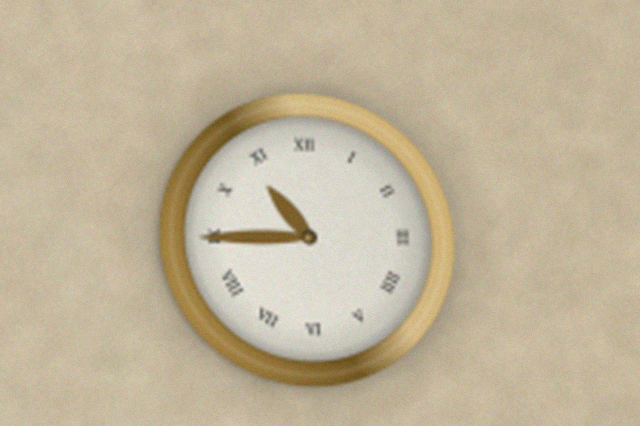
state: 10:45
